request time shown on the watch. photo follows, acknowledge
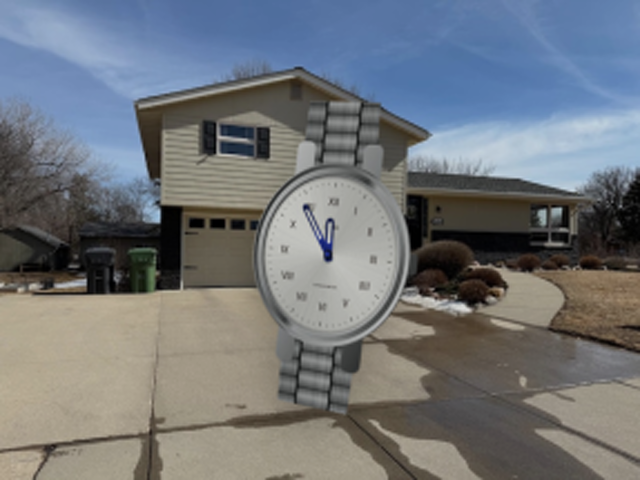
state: 11:54
